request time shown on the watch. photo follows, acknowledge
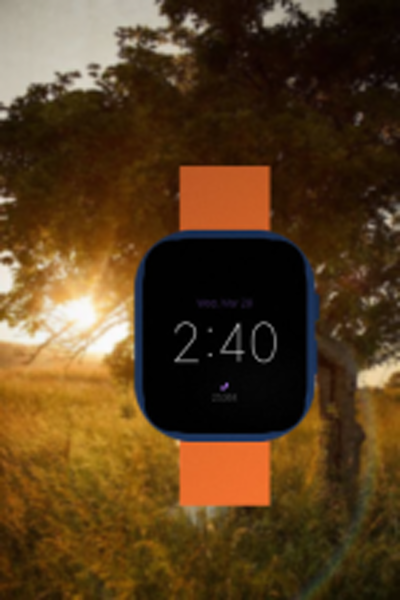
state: 2:40
